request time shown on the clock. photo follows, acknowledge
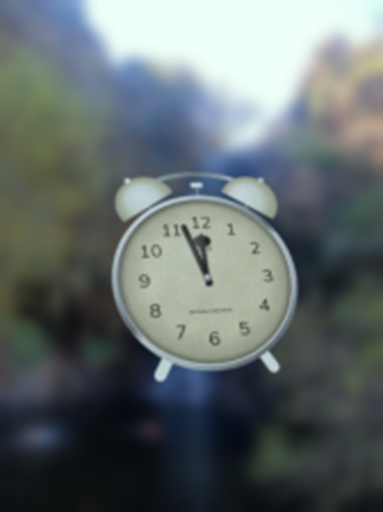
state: 11:57
